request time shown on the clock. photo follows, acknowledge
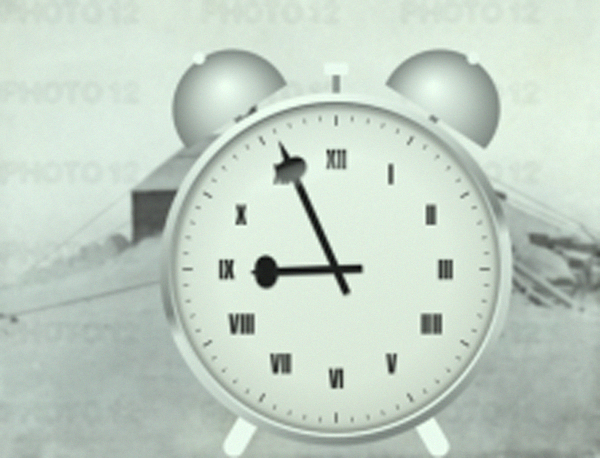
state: 8:56
